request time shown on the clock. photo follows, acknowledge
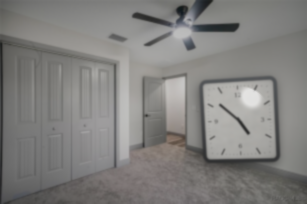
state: 4:52
